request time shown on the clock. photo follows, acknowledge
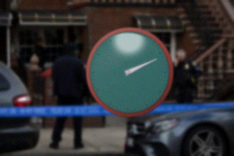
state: 2:11
